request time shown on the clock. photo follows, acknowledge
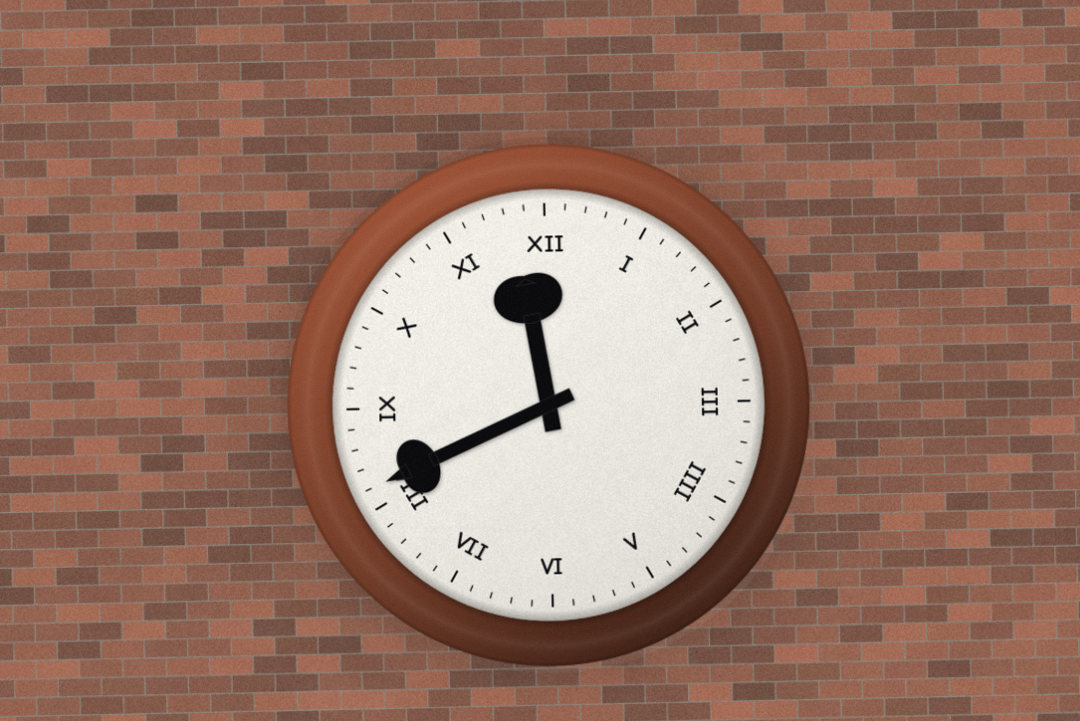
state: 11:41
